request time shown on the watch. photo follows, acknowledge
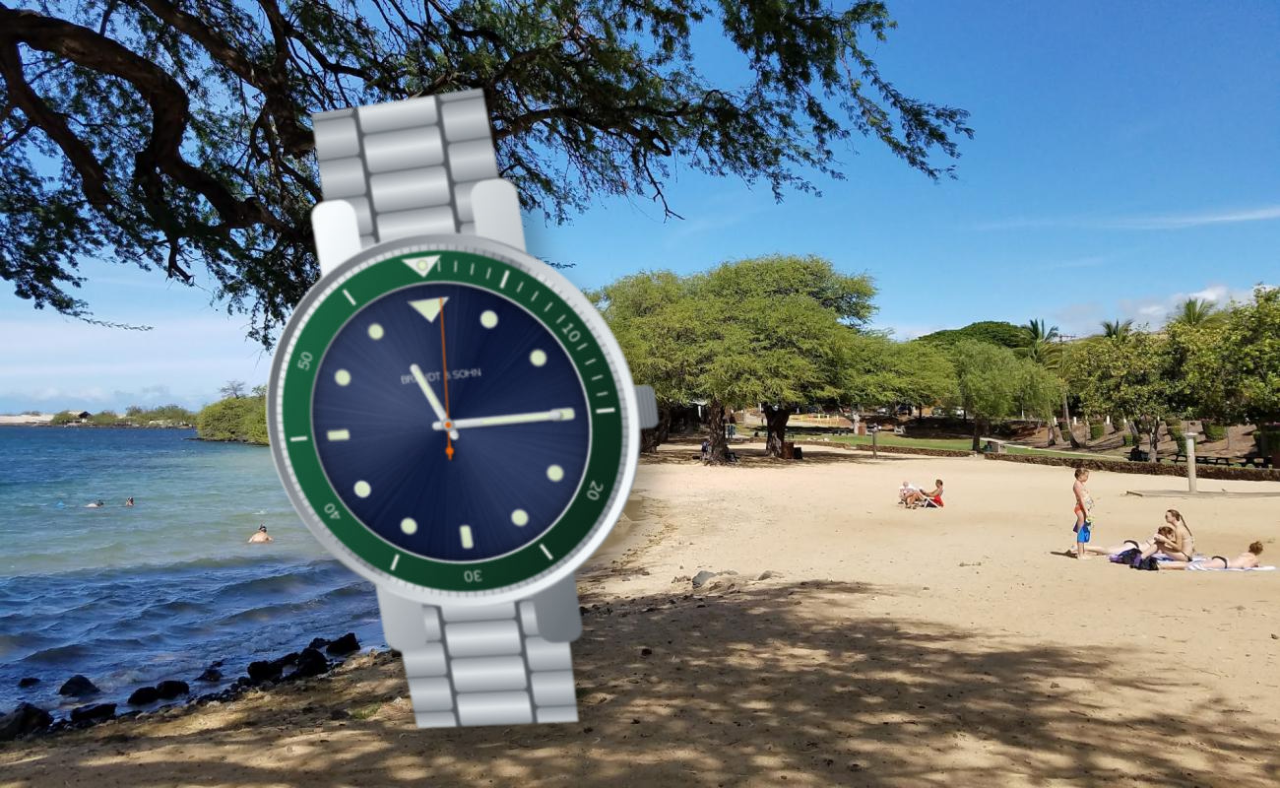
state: 11:15:01
